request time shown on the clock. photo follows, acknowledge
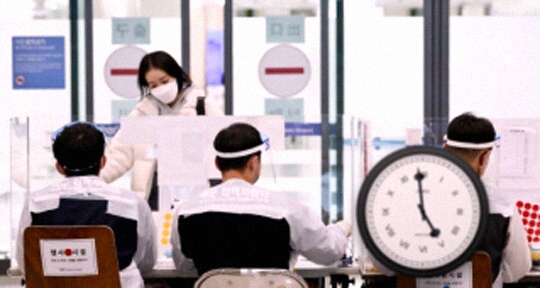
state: 4:59
